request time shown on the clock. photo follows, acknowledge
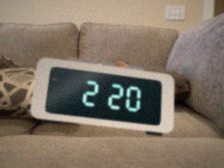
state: 2:20
